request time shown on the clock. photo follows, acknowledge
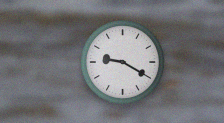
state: 9:20
